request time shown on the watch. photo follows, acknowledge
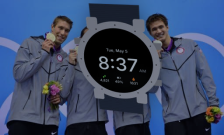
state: 8:37
